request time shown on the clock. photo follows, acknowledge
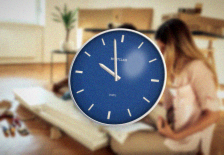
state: 9:58
